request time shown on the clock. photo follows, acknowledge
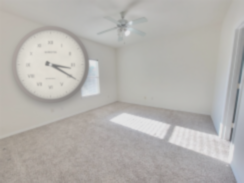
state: 3:20
